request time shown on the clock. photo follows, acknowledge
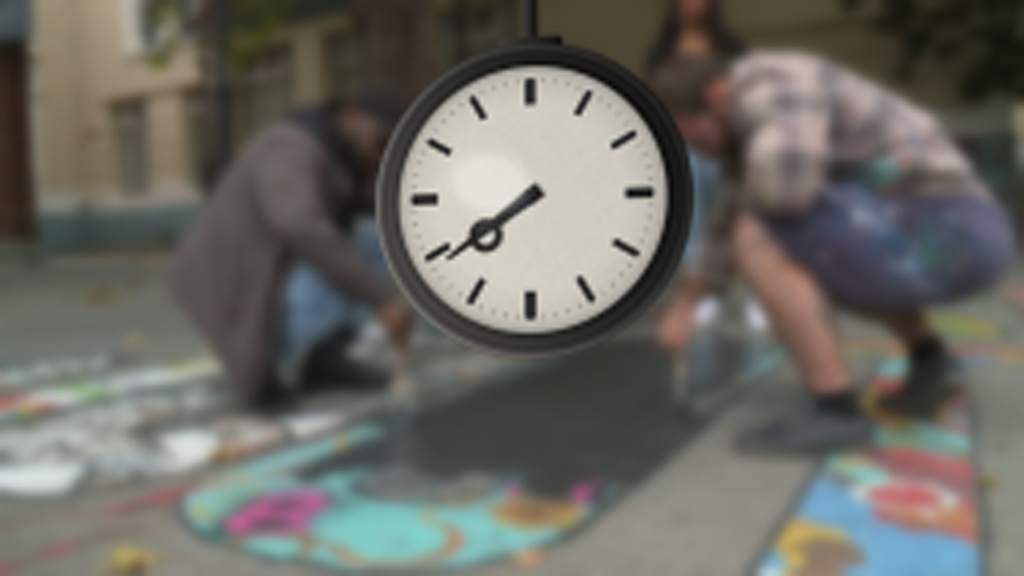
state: 7:39
